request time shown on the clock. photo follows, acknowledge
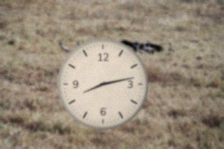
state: 8:13
